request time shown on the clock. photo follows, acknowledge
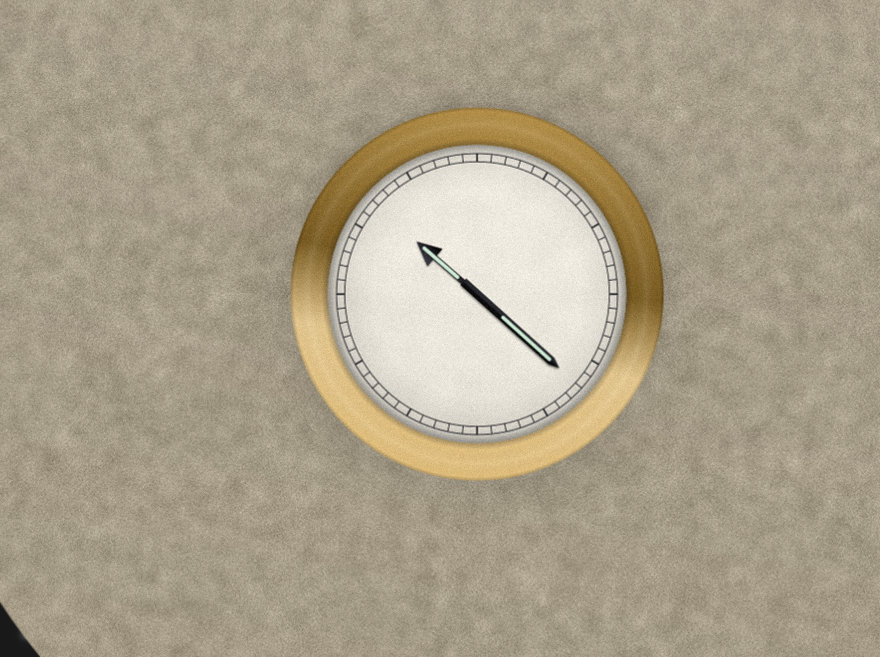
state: 10:22
